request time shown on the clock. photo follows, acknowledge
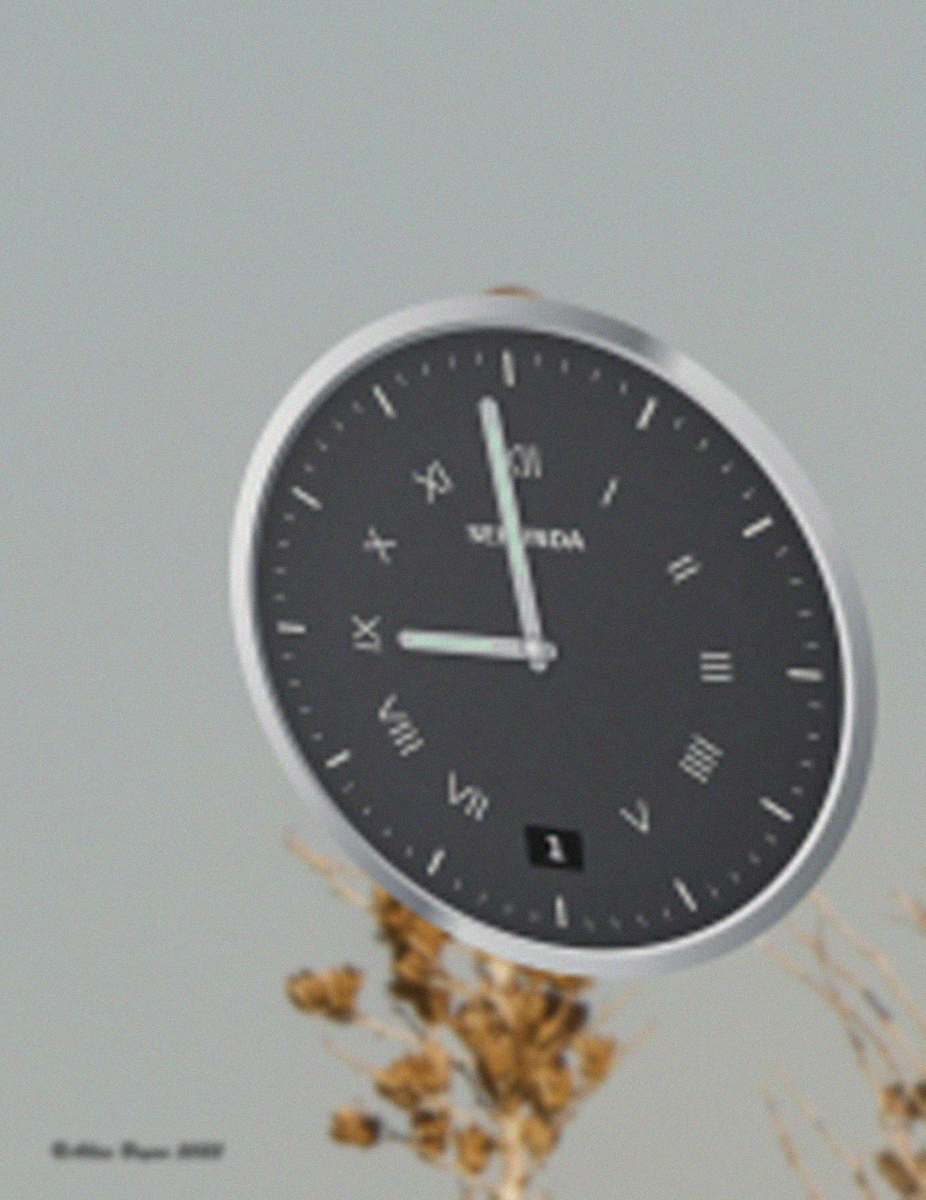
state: 8:59
